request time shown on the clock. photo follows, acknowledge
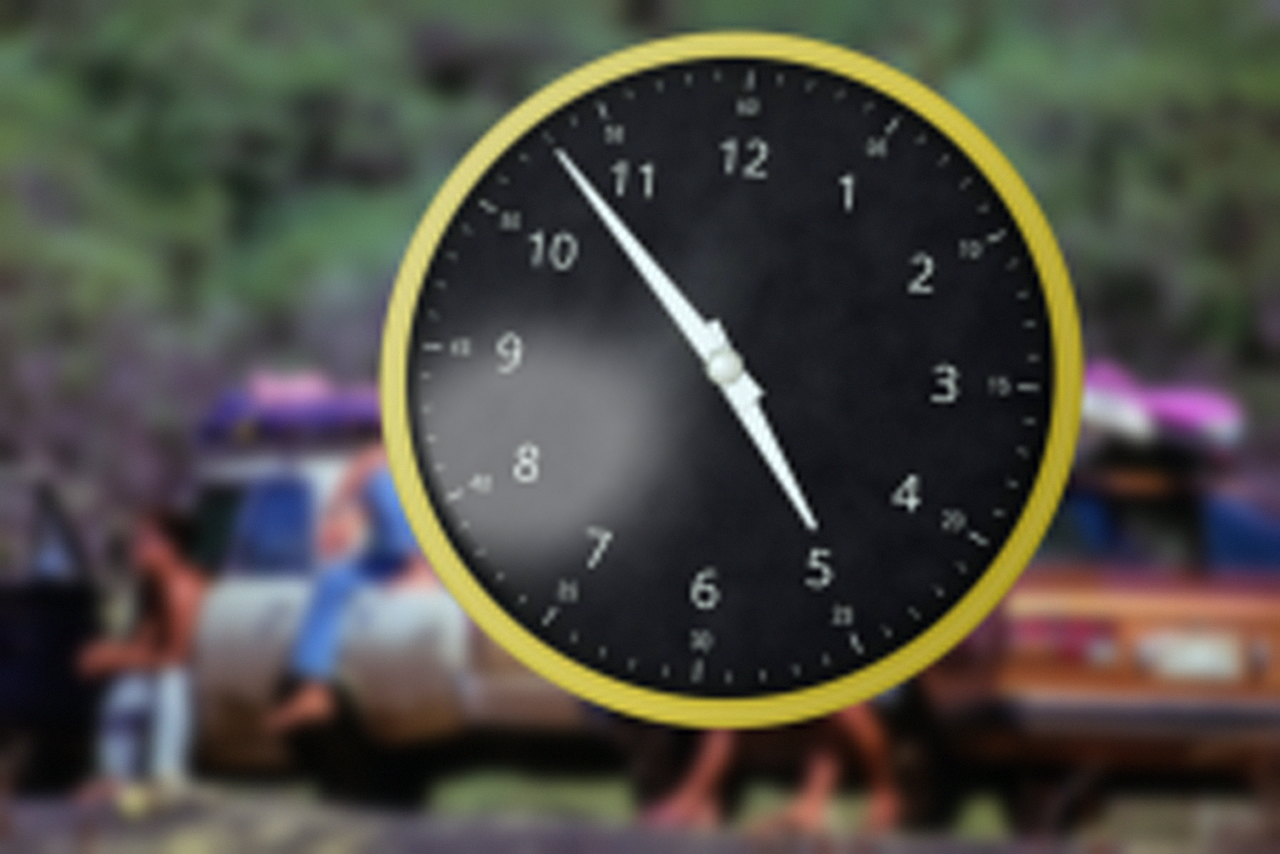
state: 4:53
